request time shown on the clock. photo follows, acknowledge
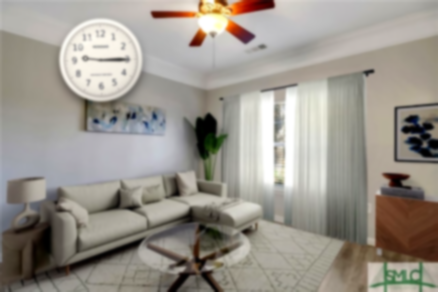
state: 9:15
